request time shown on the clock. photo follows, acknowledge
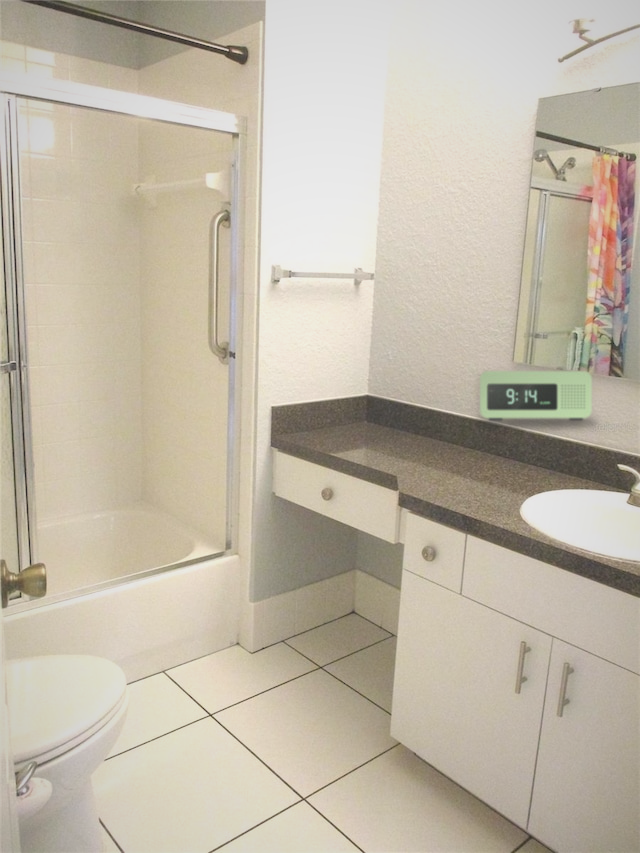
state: 9:14
